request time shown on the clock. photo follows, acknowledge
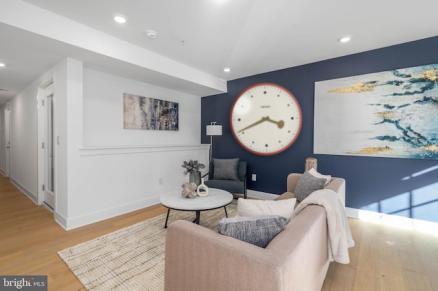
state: 3:41
